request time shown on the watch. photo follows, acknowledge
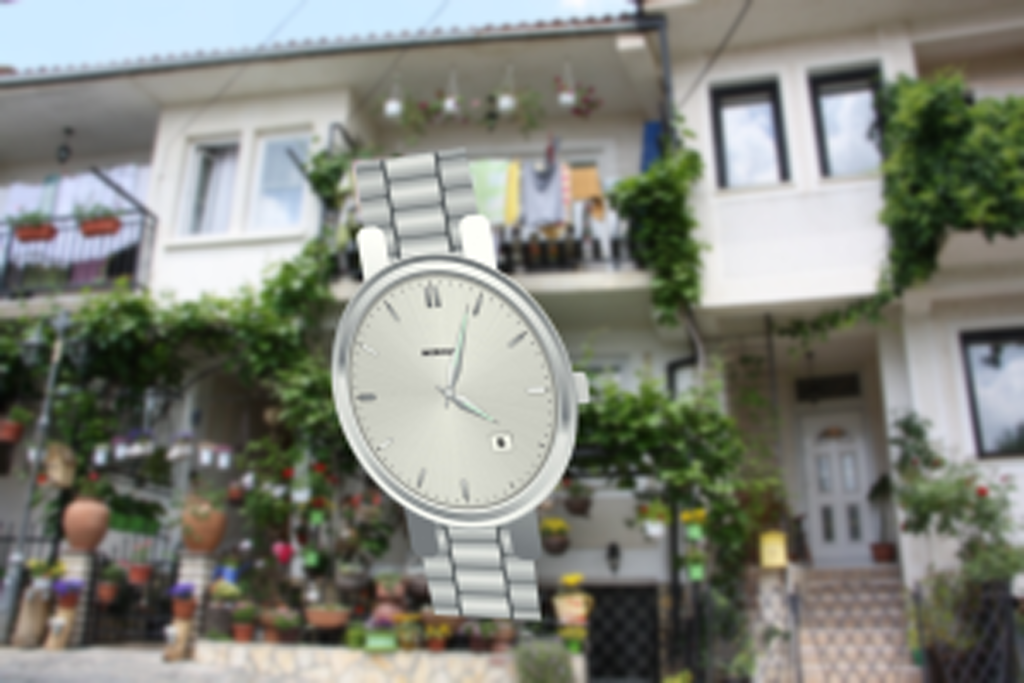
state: 4:04
